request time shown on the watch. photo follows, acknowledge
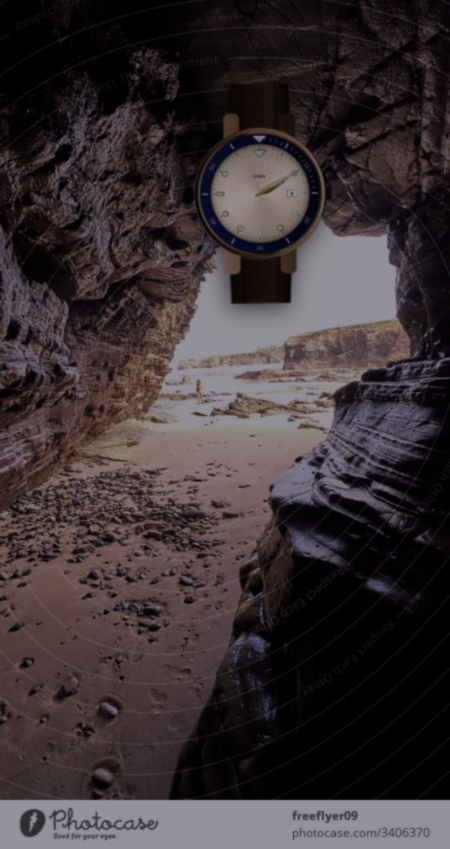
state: 2:10
